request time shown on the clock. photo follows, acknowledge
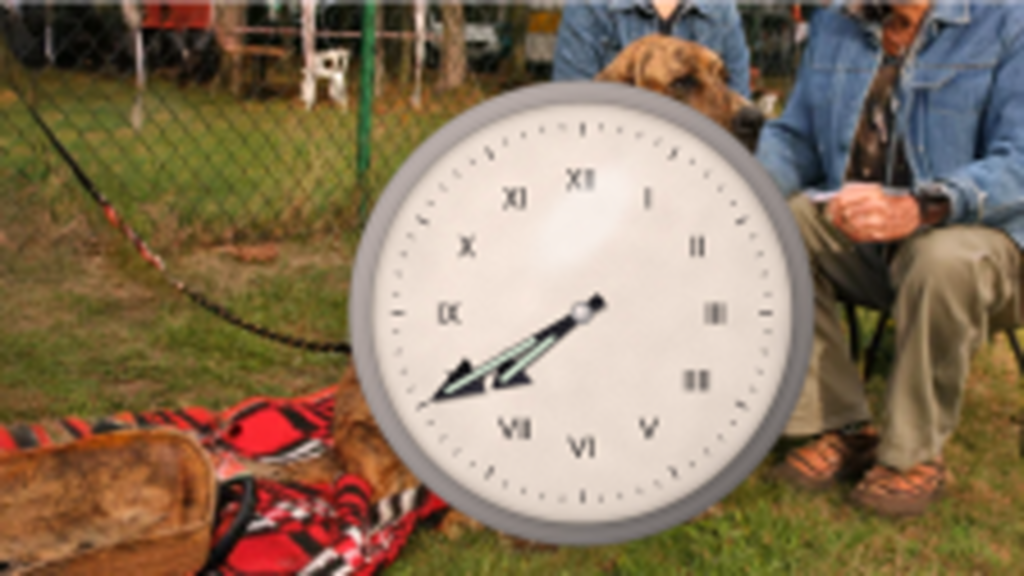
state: 7:40
